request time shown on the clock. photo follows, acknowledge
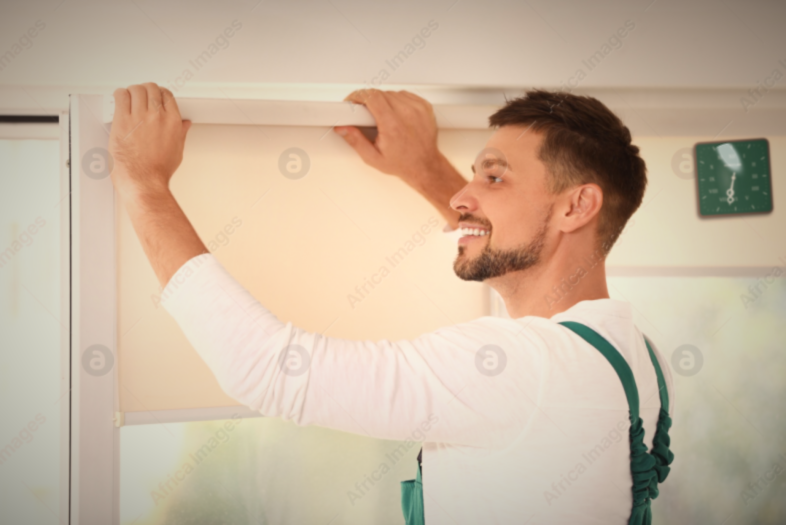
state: 6:32
